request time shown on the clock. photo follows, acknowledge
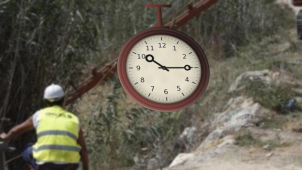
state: 10:15
